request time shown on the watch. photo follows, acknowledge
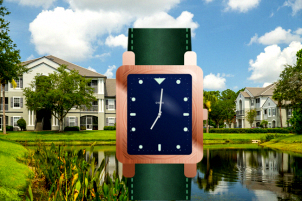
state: 7:01
